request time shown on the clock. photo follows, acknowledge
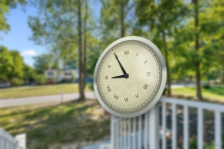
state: 8:55
